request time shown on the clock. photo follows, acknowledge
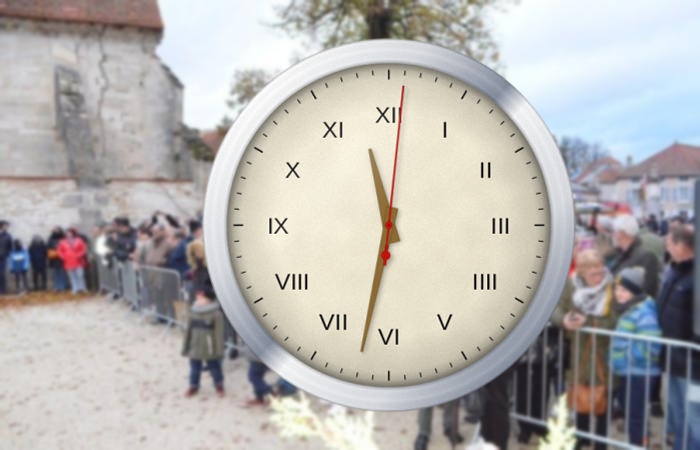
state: 11:32:01
